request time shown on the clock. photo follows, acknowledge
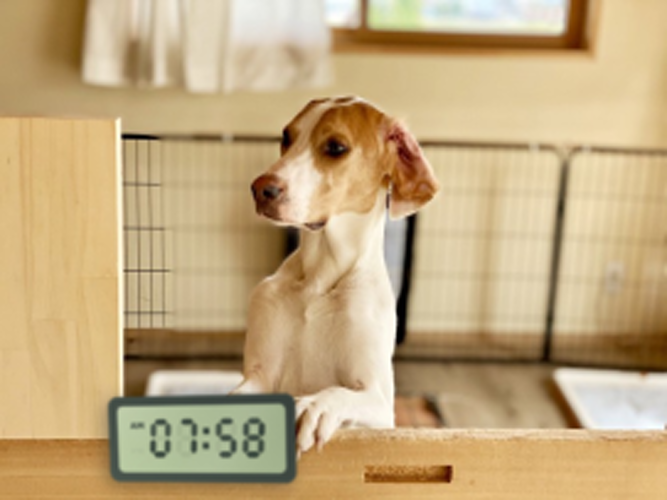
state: 7:58
